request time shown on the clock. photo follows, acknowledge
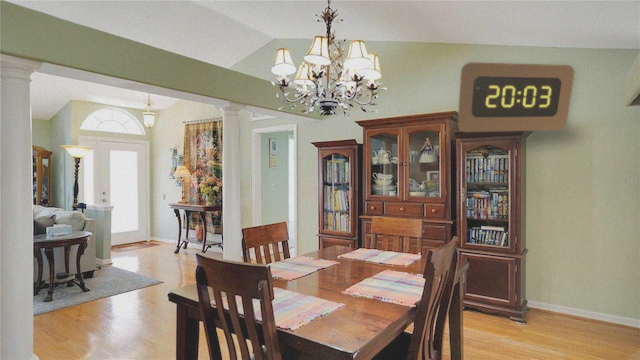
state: 20:03
